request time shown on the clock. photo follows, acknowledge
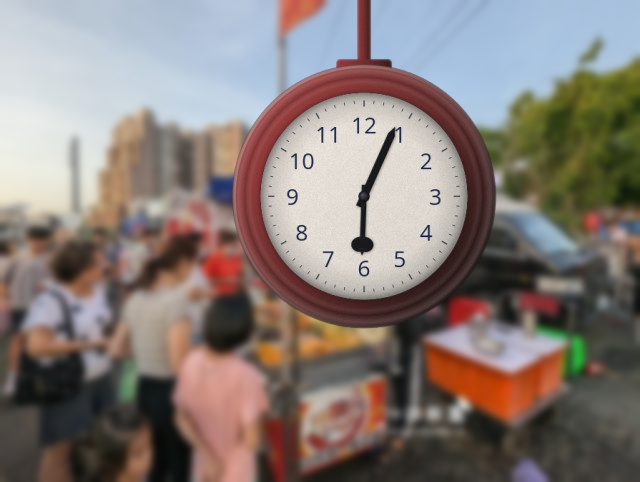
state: 6:04
